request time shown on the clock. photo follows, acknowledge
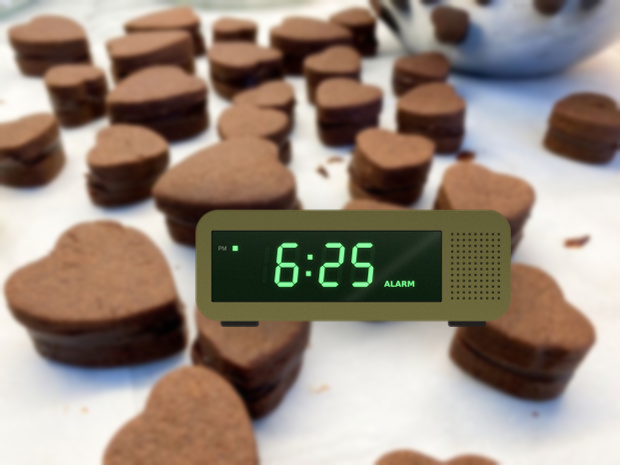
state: 6:25
